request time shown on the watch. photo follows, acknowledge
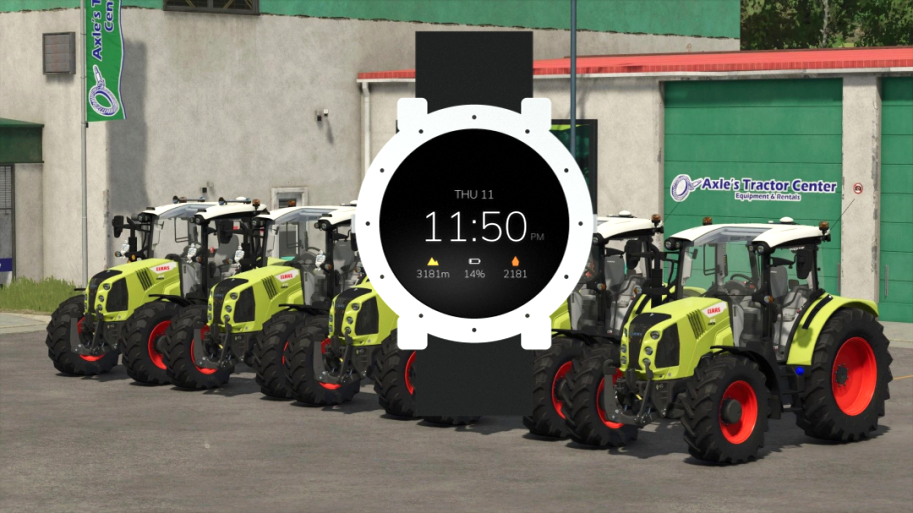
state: 11:50
